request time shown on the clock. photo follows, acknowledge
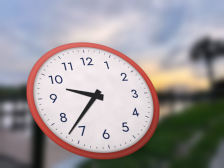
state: 9:37
